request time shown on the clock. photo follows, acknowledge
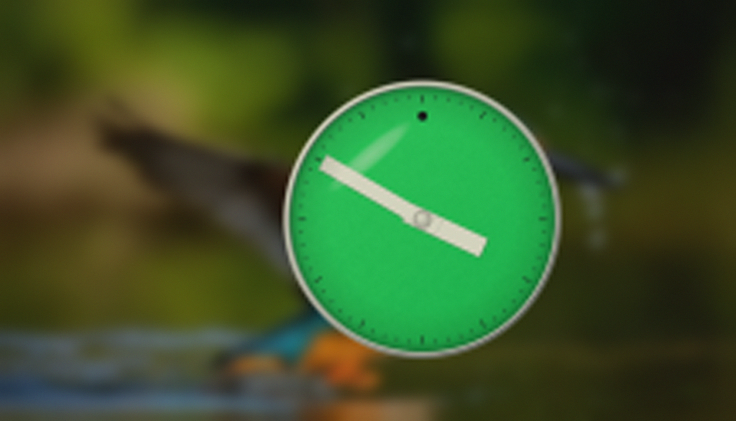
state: 3:50
